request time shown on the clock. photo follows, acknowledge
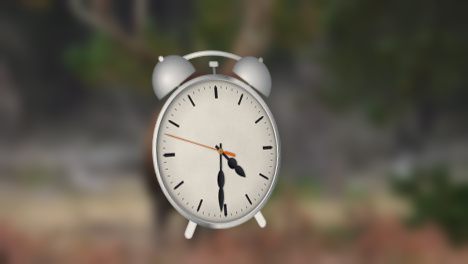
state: 4:30:48
